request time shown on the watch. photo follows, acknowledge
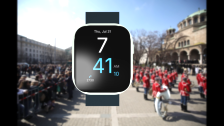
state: 7:41
